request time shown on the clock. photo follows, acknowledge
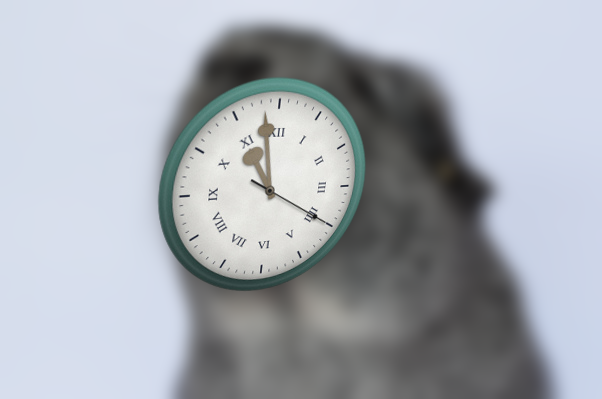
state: 10:58:20
